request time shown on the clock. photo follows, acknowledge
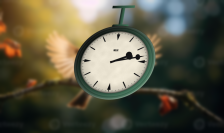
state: 2:13
